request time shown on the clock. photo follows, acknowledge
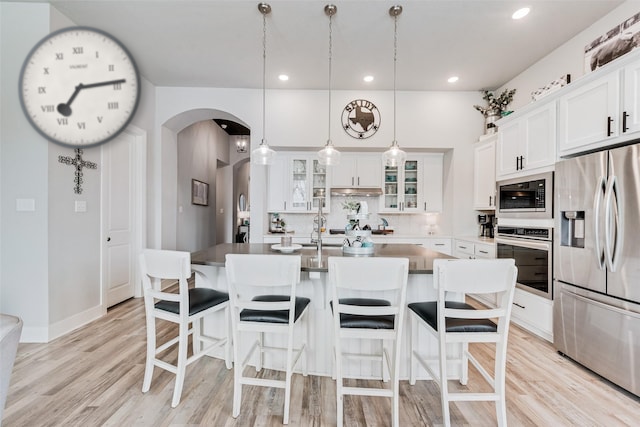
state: 7:14
